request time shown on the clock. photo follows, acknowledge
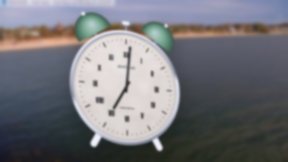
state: 7:01
